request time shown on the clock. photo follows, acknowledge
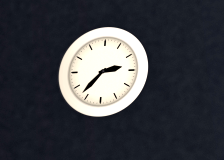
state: 2:37
